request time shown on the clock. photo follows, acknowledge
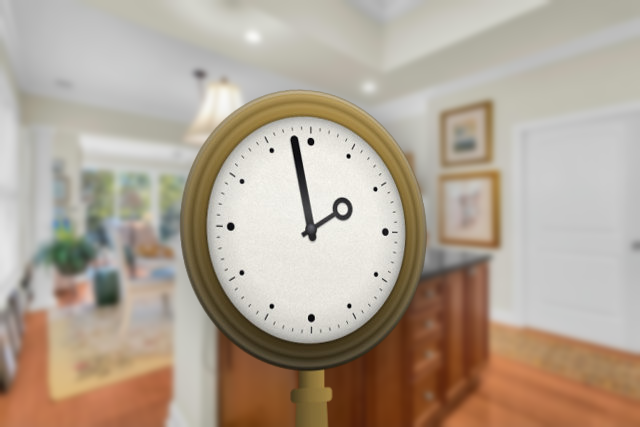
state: 1:58
